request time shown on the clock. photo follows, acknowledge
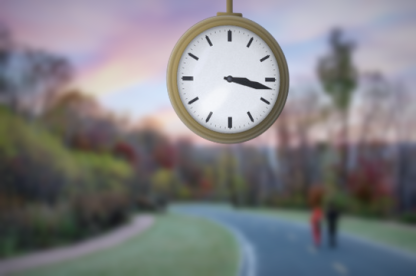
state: 3:17
